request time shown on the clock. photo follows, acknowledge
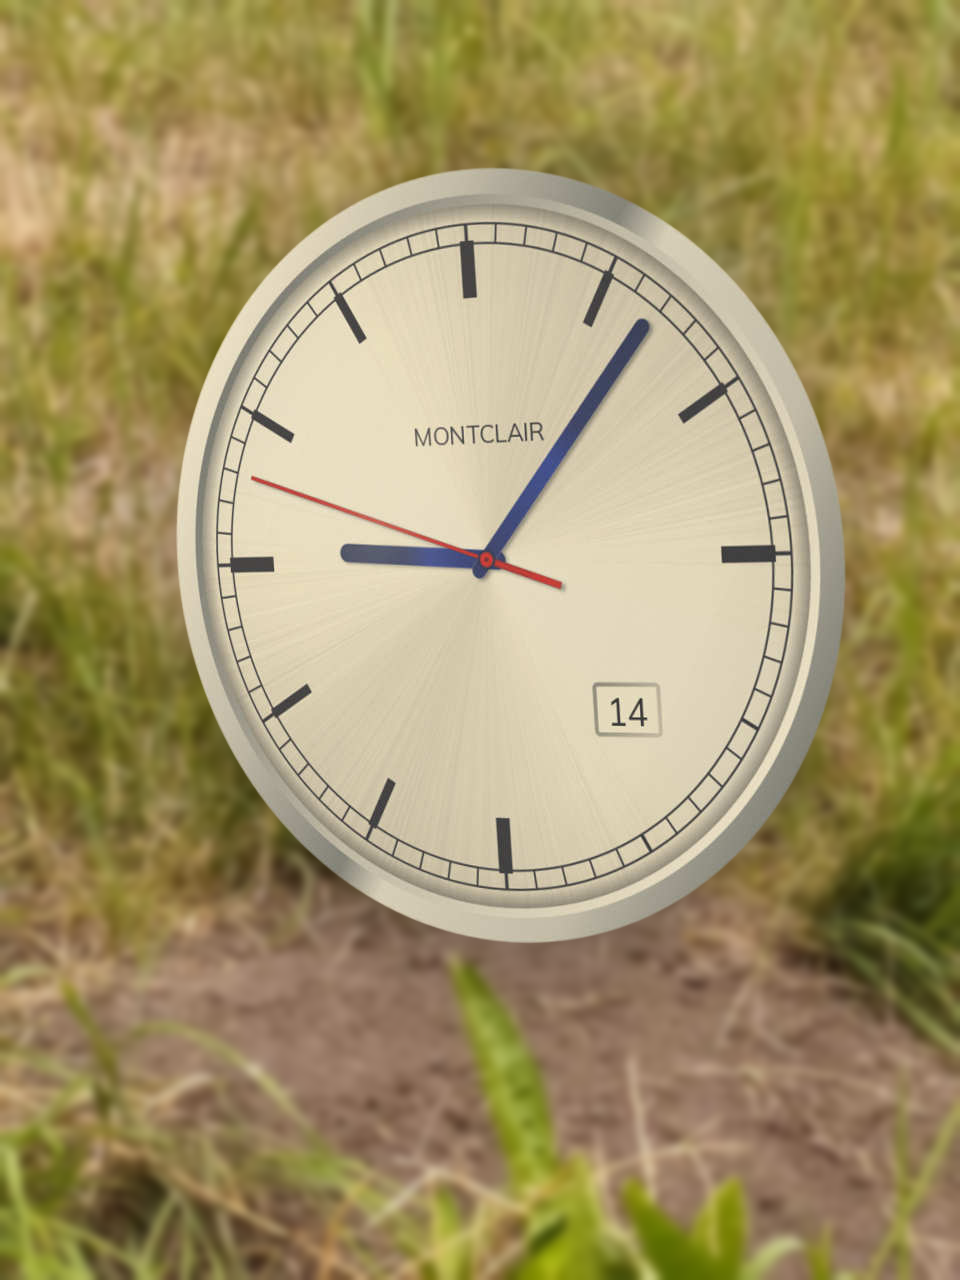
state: 9:06:48
